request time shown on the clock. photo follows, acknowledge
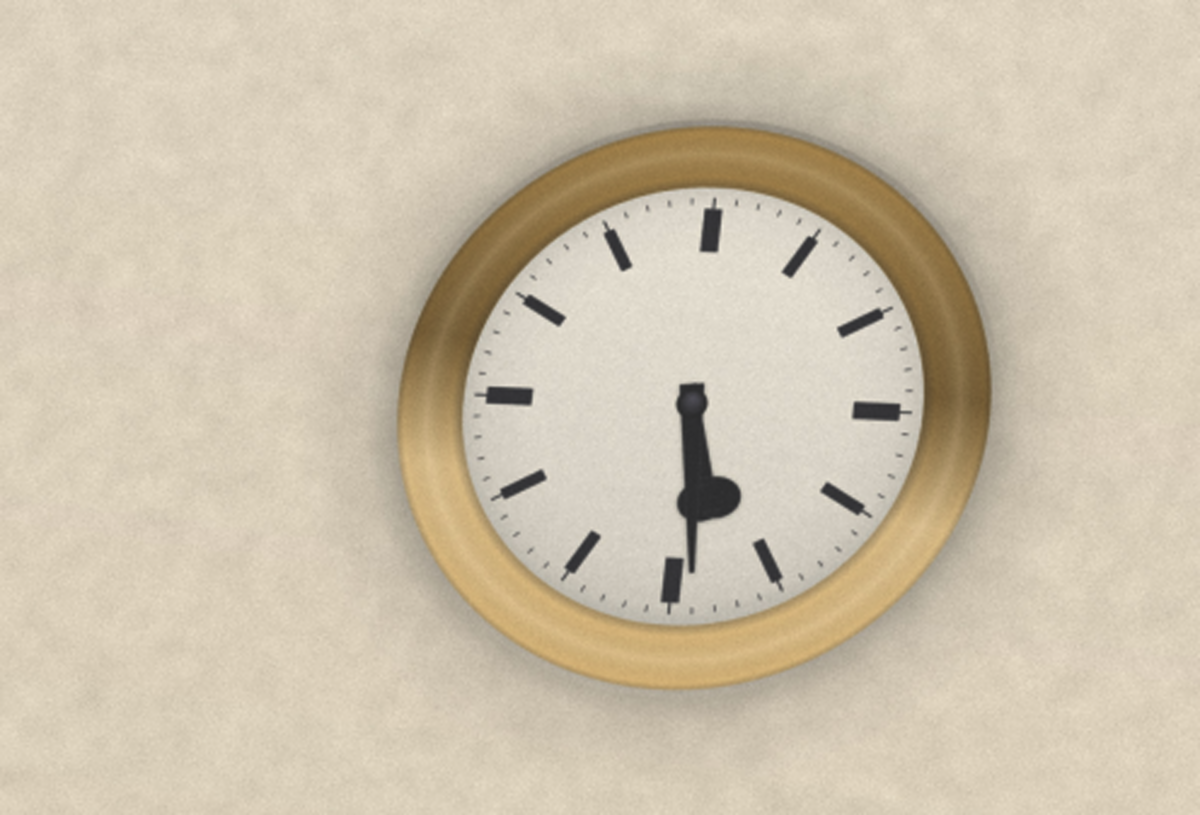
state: 5:29
